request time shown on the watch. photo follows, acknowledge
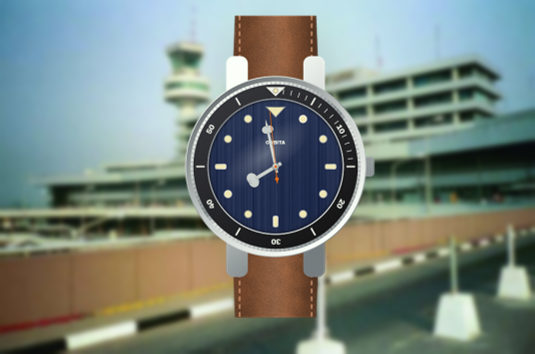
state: 7:57:59
